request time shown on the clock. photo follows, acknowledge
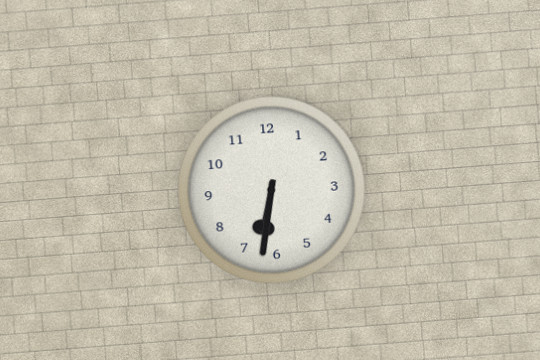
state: 6:32
